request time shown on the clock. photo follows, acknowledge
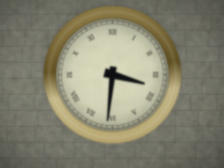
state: 3:31
